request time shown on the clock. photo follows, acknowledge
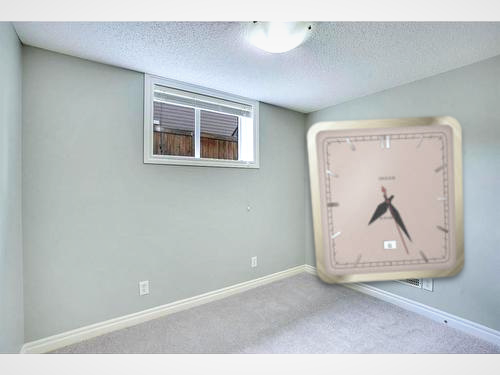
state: 7:25:27
